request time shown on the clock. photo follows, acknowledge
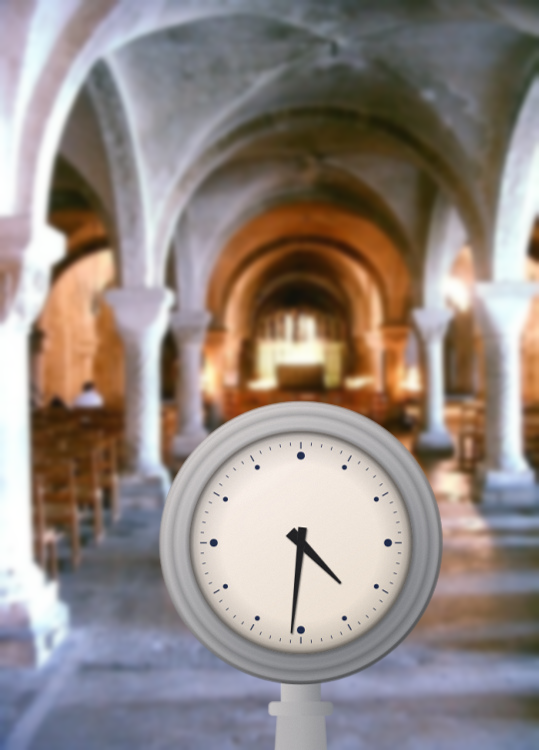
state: 4:31
